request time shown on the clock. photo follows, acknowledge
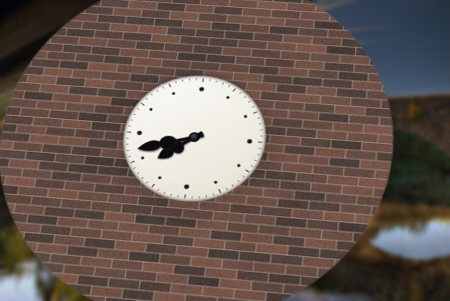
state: 7:42
